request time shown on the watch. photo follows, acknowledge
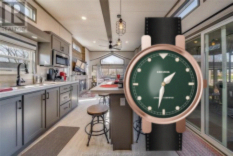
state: 1:32
